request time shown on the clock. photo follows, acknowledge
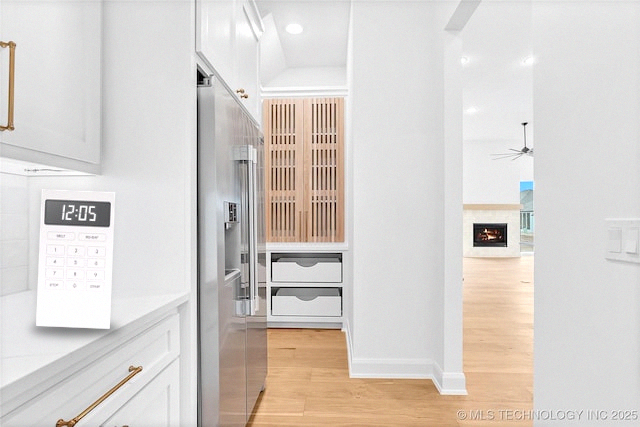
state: 12:05
